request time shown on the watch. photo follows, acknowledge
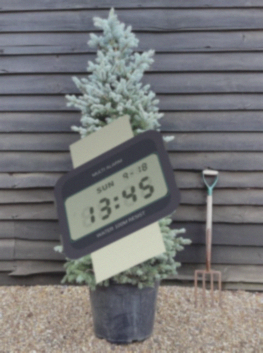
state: 13:45
